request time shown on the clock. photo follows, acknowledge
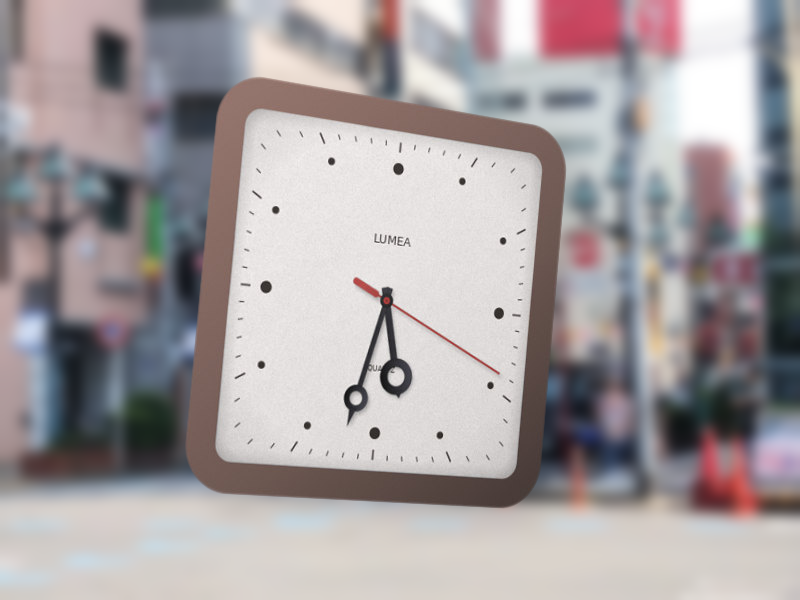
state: 5:32:19
